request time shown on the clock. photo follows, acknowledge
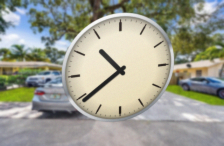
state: 10:39
